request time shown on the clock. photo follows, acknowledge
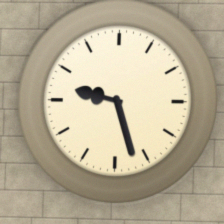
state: 9:27
